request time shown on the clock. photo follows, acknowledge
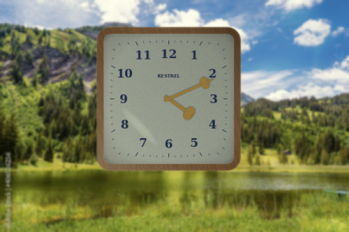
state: 4:11
